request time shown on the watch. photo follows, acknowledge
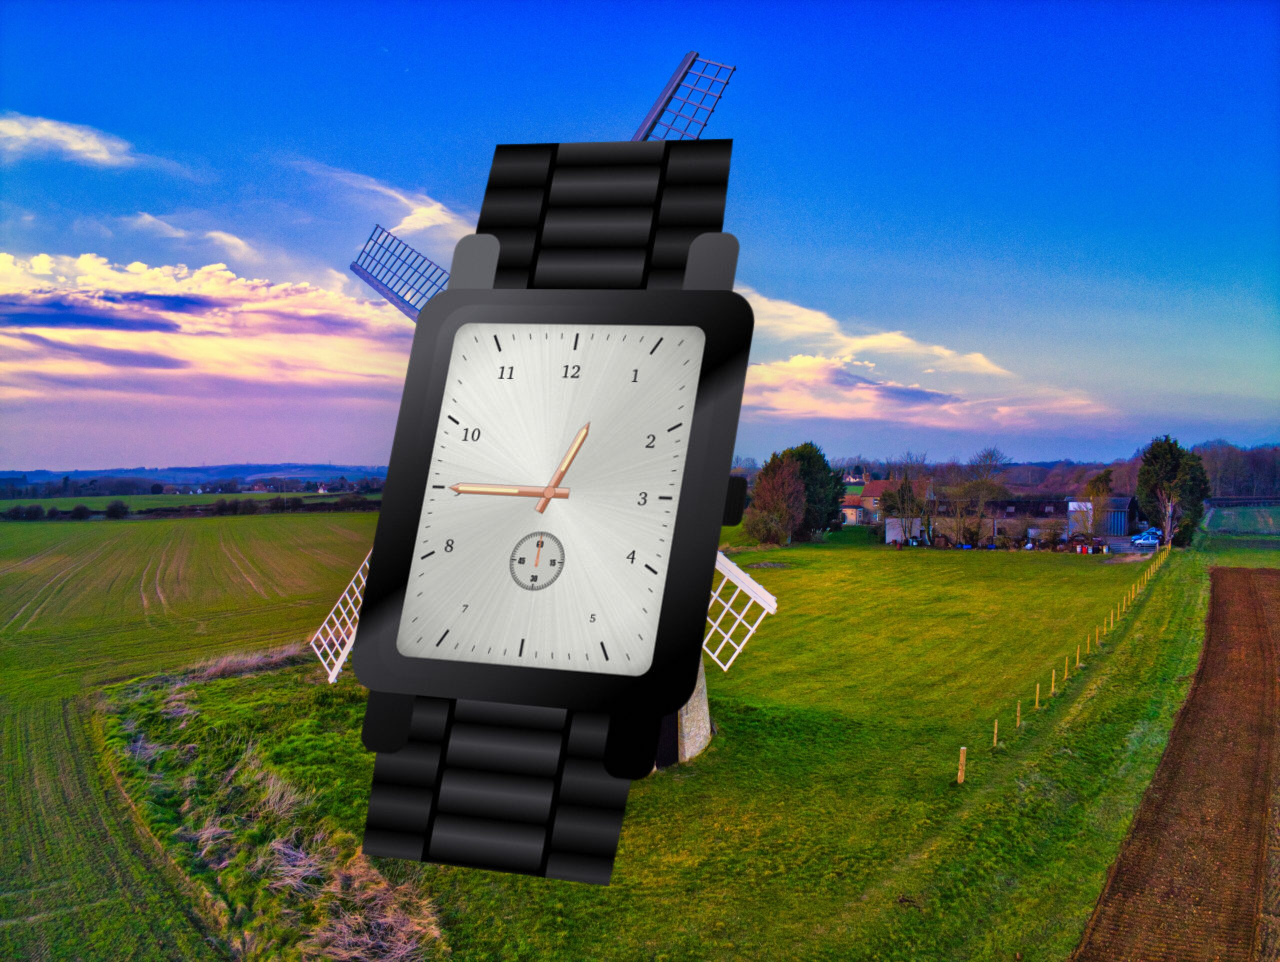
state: 12:45
